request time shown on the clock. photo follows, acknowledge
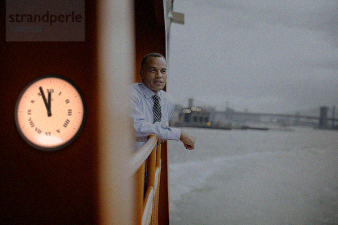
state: 11:56
